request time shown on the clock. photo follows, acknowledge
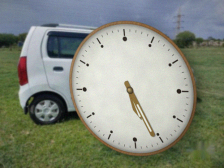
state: 5:26
